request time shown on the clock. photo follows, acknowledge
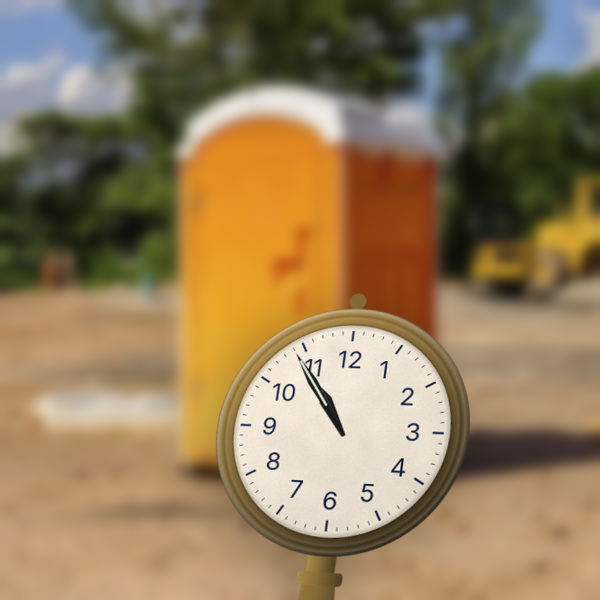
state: 10:54
